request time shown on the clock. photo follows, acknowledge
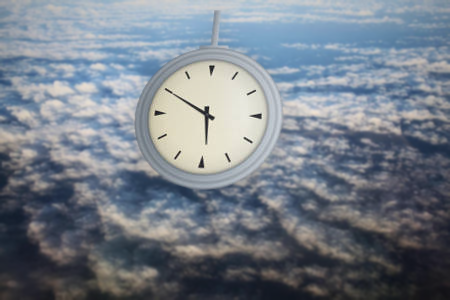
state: 5:50
